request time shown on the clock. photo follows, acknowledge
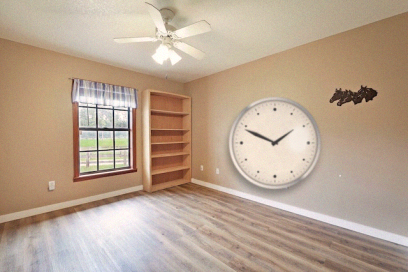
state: 1:49
